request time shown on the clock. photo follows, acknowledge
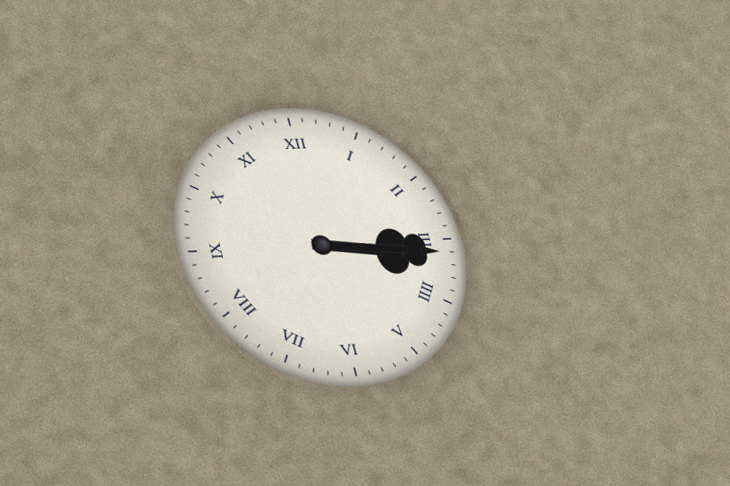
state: 3:16
